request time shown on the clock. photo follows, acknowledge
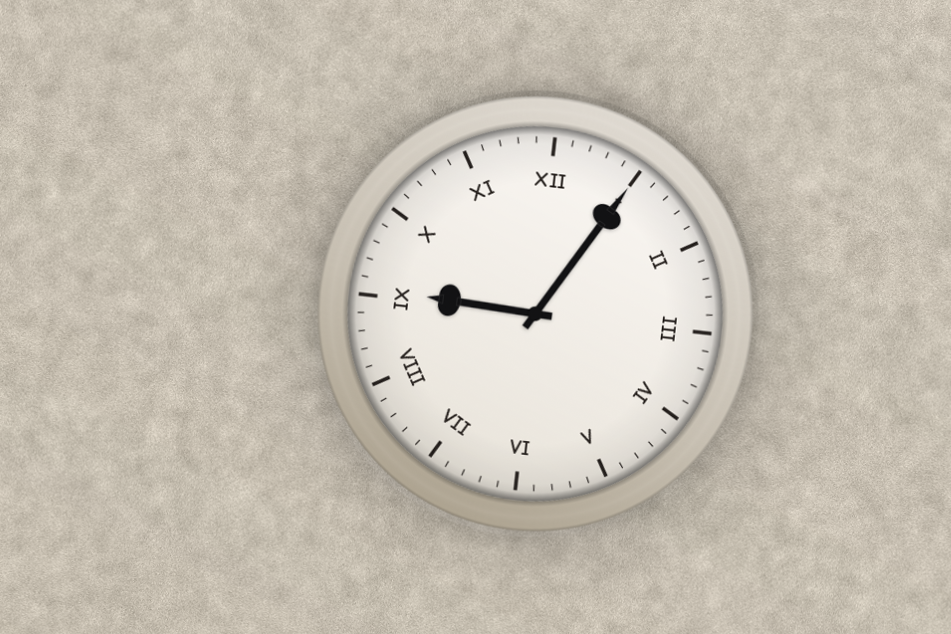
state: 9:05
